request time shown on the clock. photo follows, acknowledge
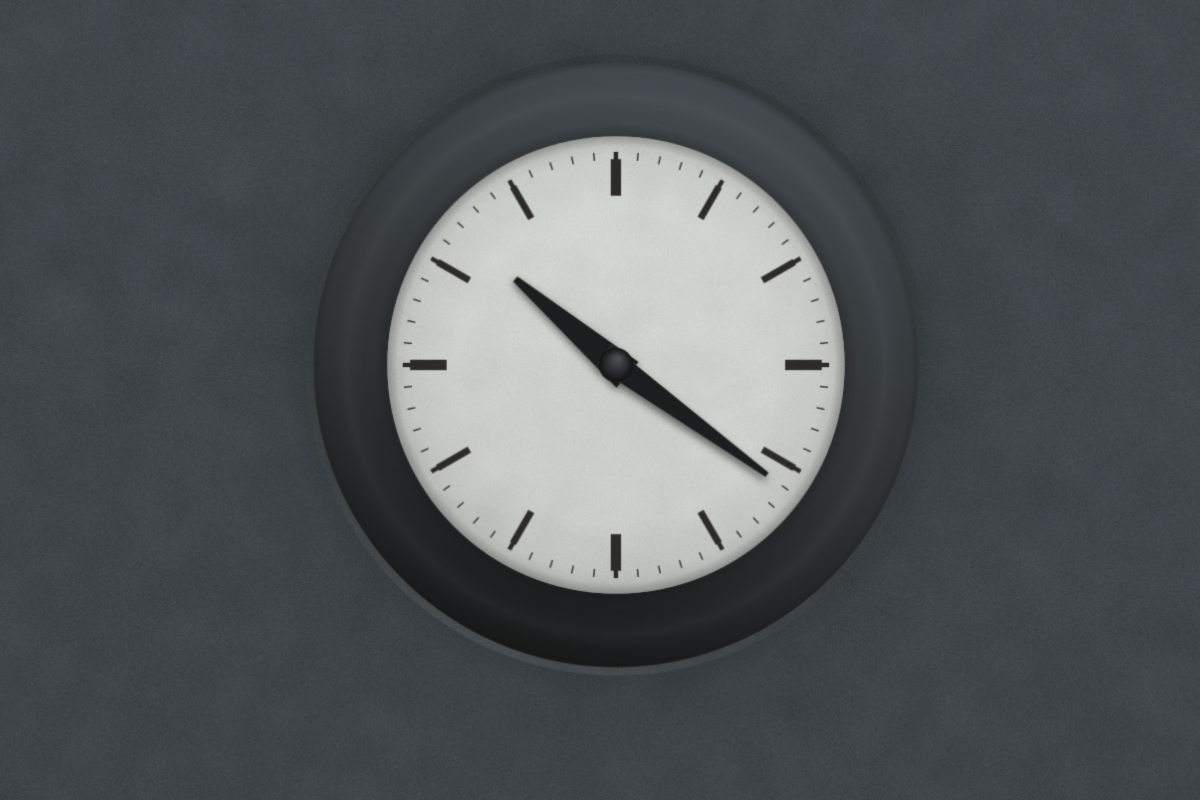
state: 10:21
